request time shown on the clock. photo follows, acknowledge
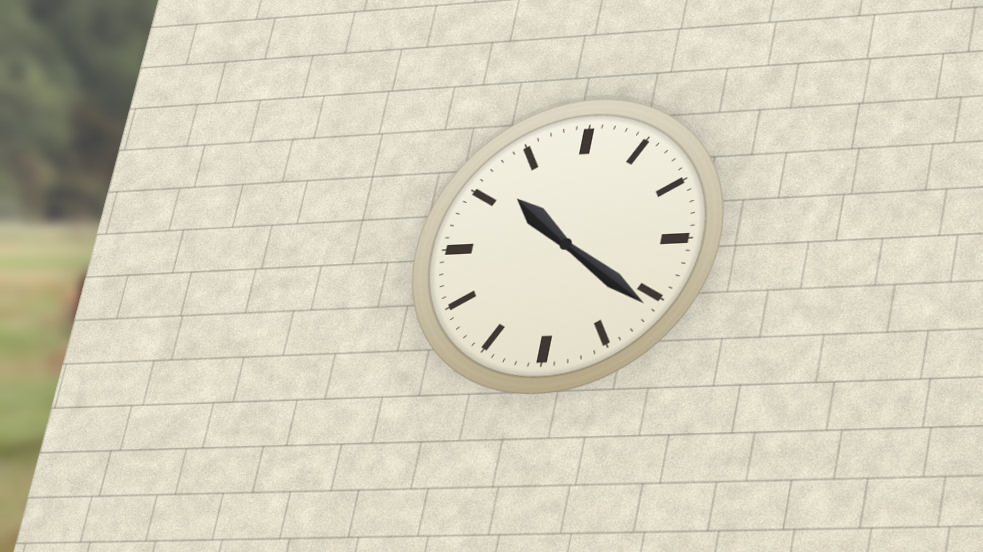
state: 10:21
